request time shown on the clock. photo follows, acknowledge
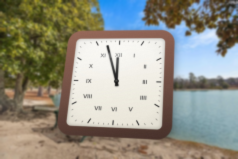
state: 11:57
